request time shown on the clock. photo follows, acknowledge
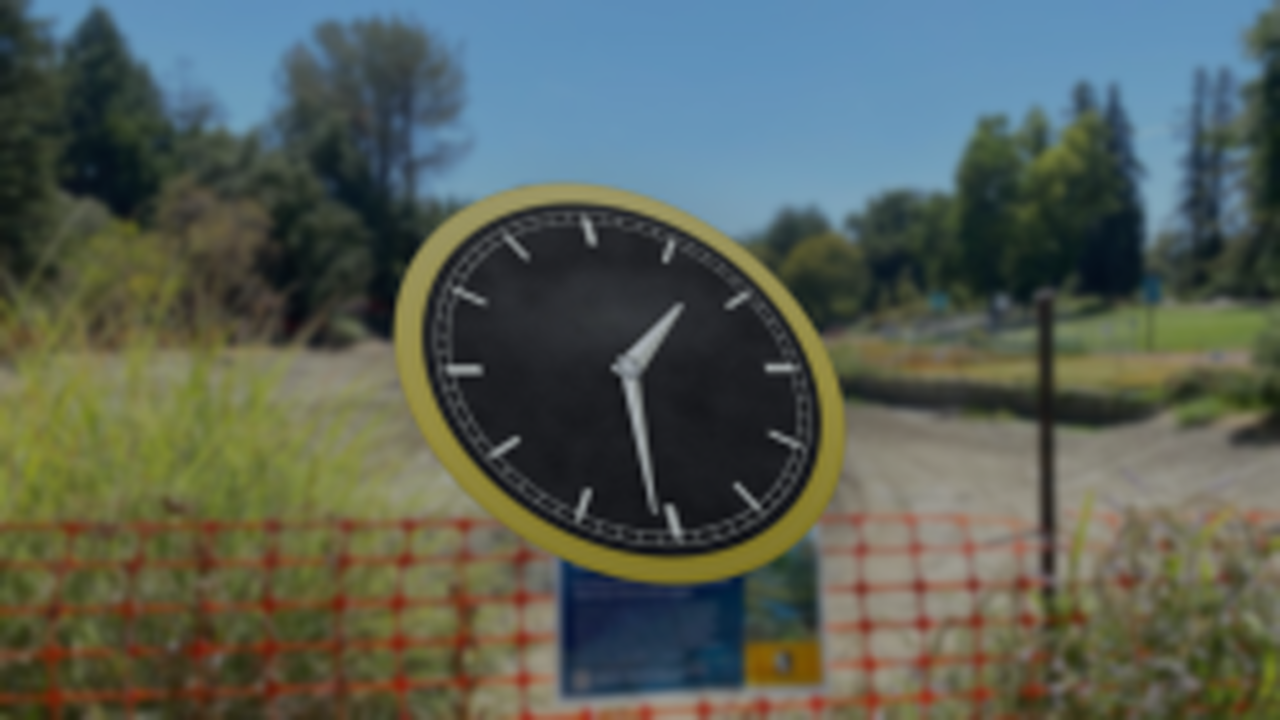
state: 1:31
